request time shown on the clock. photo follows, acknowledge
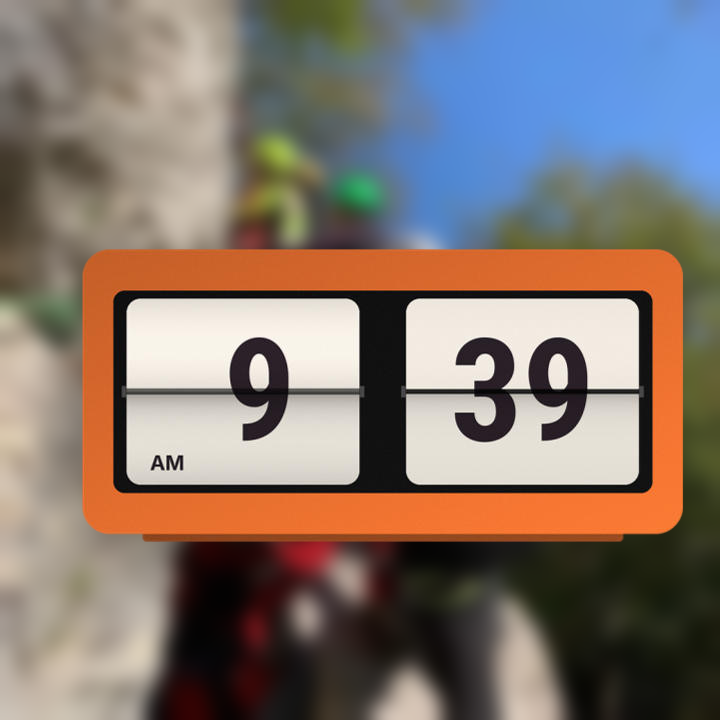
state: 9:39
